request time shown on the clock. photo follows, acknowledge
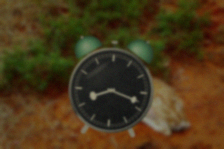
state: 8:18
